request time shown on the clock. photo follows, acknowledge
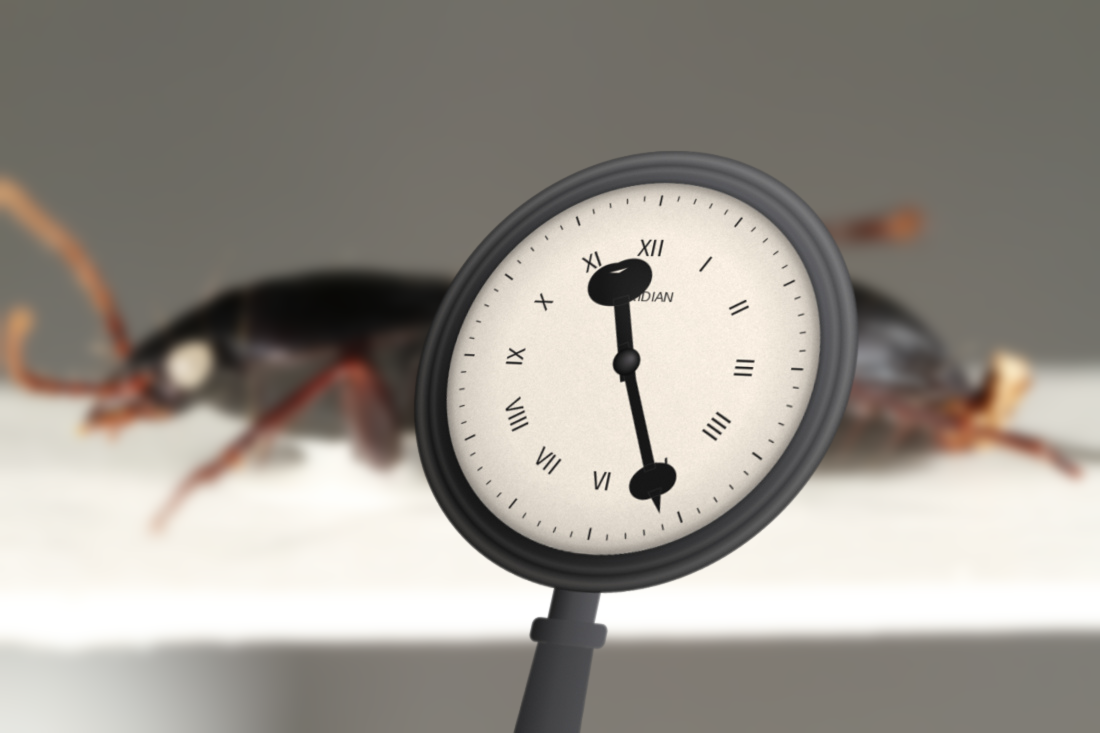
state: 11:26
